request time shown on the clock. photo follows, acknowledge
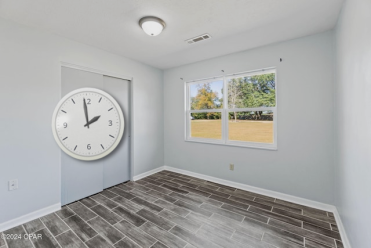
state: 1:59
